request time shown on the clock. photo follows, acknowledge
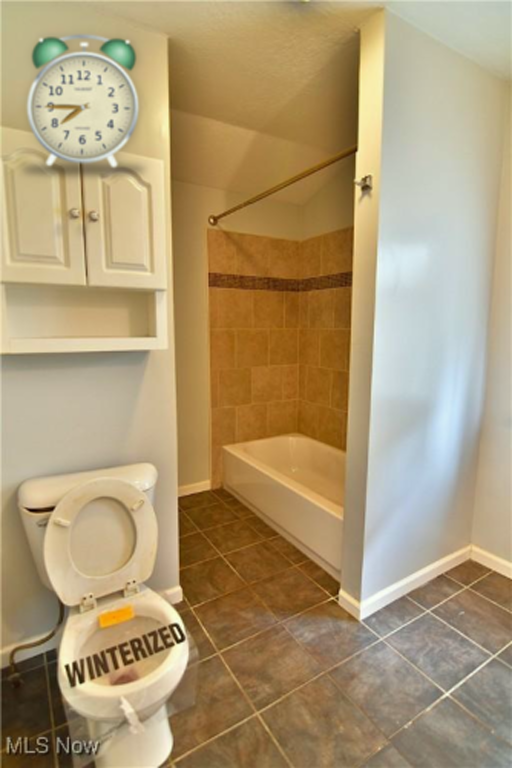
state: 7:45
